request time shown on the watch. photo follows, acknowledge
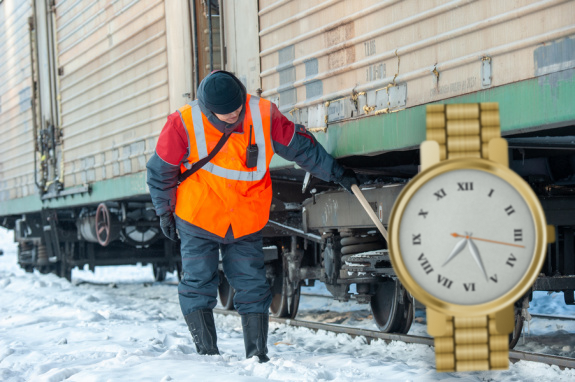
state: 7:26:17
